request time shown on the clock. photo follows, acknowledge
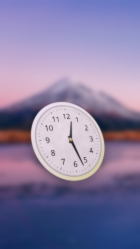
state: 12:27
